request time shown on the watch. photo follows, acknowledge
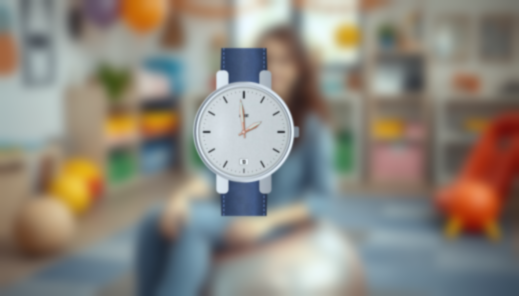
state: 1:59
